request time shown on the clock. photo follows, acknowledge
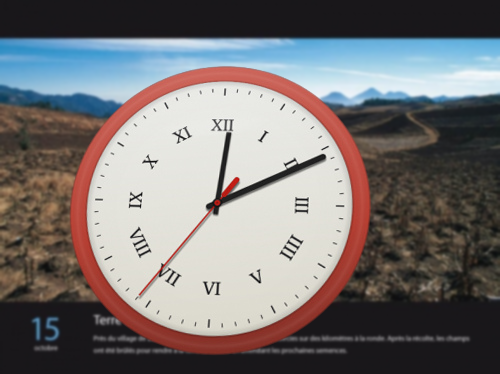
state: 12:10:36
